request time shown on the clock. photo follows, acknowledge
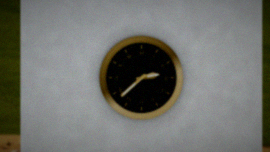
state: 2:38
